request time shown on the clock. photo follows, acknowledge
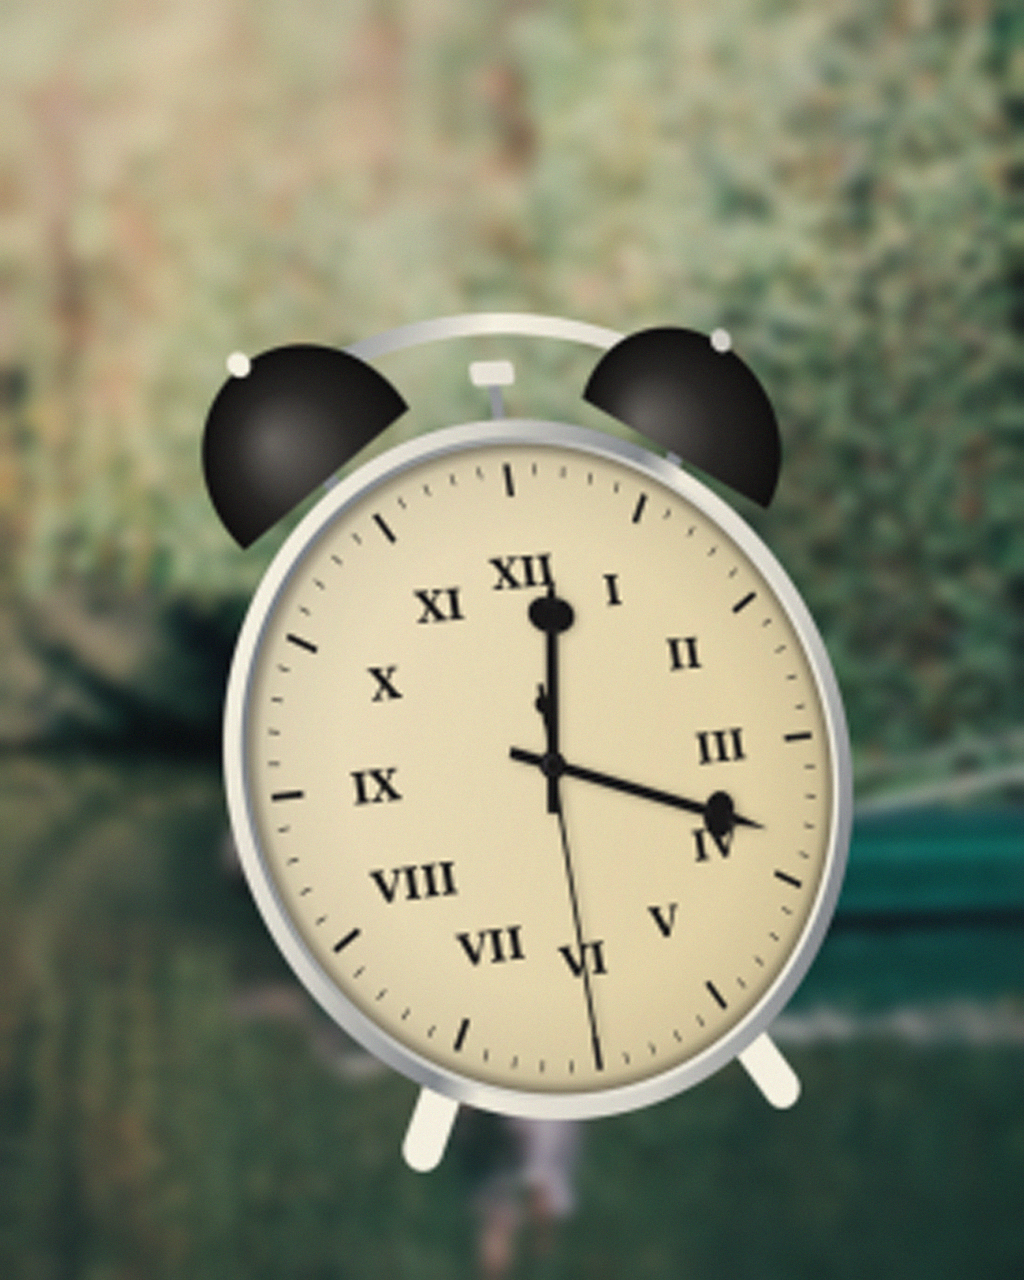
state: 12:18:30
